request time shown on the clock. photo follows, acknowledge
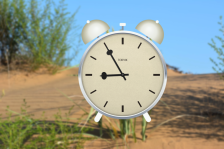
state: 8:55
